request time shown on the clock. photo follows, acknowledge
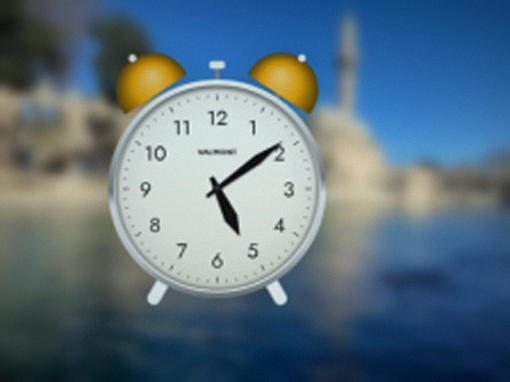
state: 5:09
